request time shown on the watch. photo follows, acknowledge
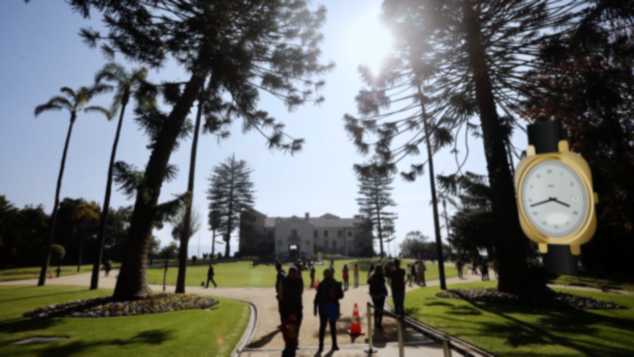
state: 3:43
